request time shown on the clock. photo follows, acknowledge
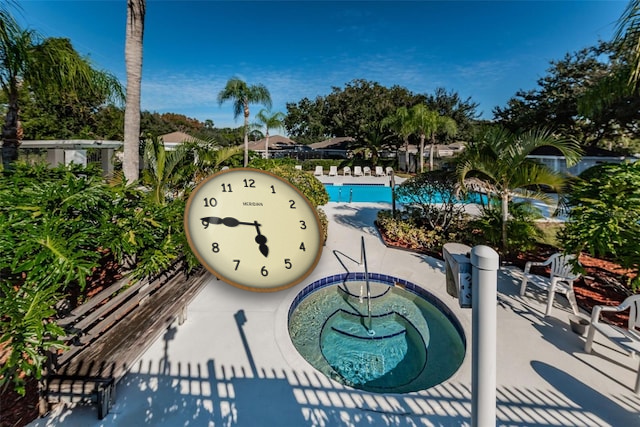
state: 5:46
